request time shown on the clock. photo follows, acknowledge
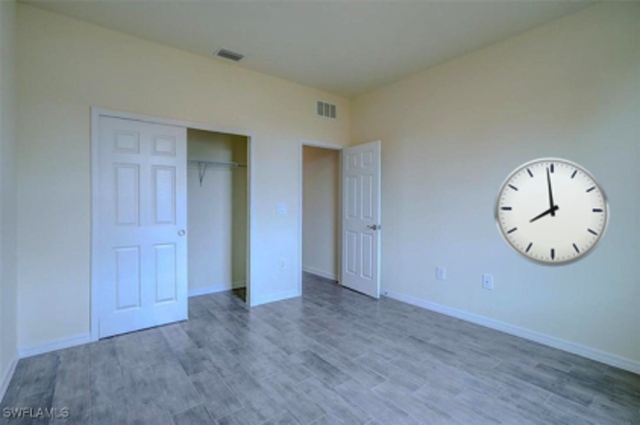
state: 7:59
